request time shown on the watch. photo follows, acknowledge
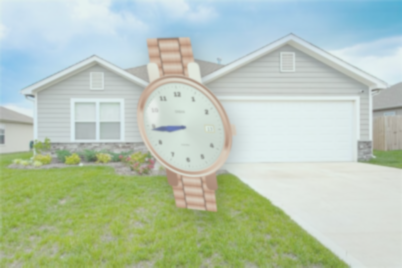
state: 8:44
